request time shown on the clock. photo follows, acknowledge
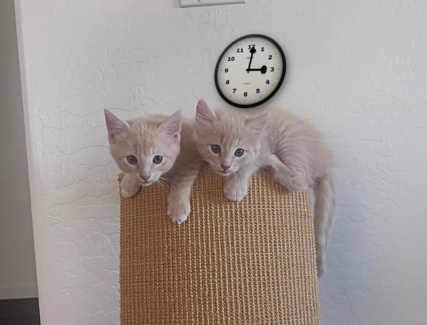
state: 3:01
